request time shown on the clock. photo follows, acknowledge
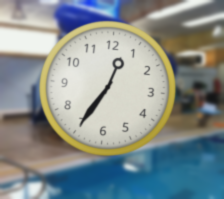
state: 12:35
